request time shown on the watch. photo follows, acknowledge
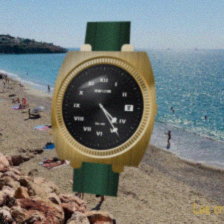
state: 4:24
